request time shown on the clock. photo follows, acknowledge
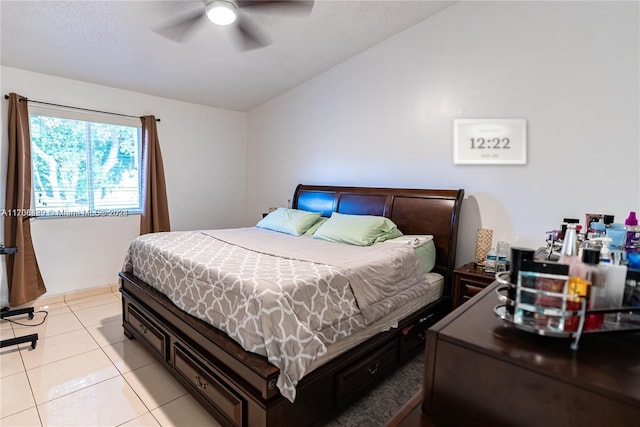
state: 12:22
